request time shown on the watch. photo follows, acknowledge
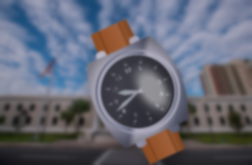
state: 9:42
